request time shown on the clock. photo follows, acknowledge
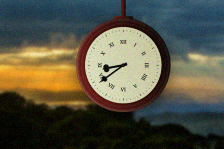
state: 8:39
